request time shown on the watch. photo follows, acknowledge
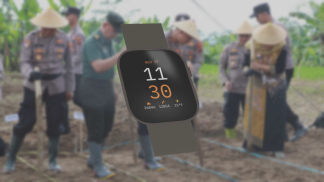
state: 11:30
